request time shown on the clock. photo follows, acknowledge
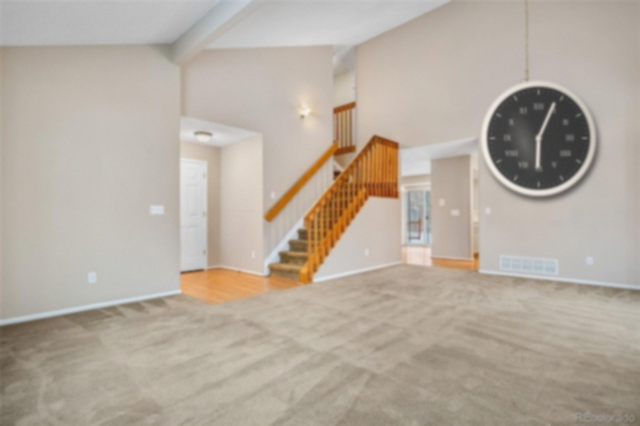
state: 6:04
